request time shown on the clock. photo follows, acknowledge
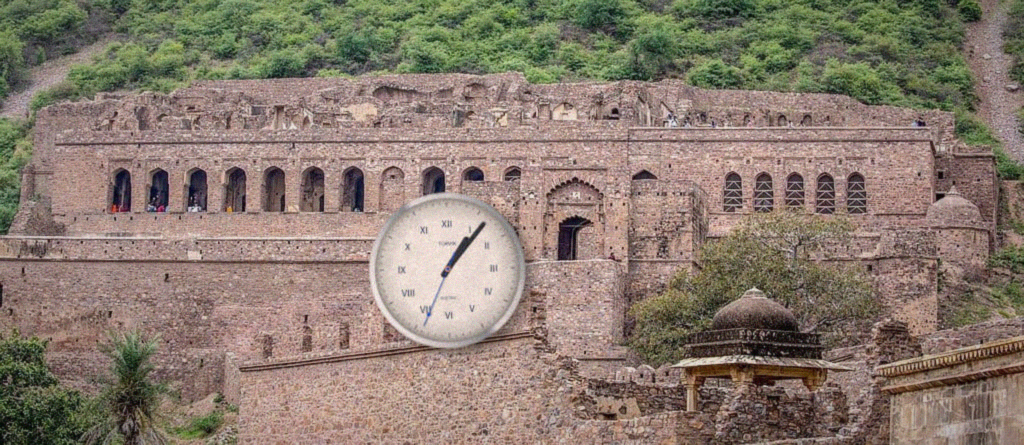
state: 1:06:34
